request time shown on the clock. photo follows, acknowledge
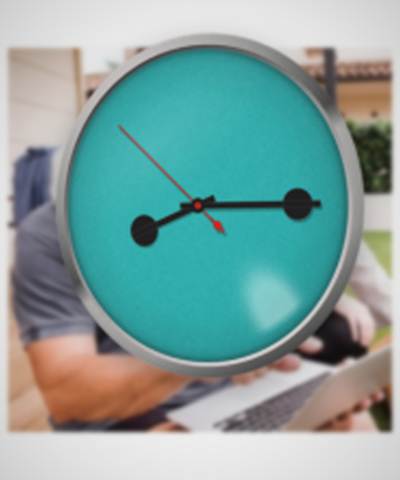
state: 8:14:52
